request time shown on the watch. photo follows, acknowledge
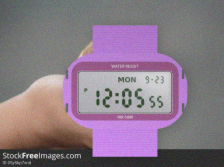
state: 12:05:55
